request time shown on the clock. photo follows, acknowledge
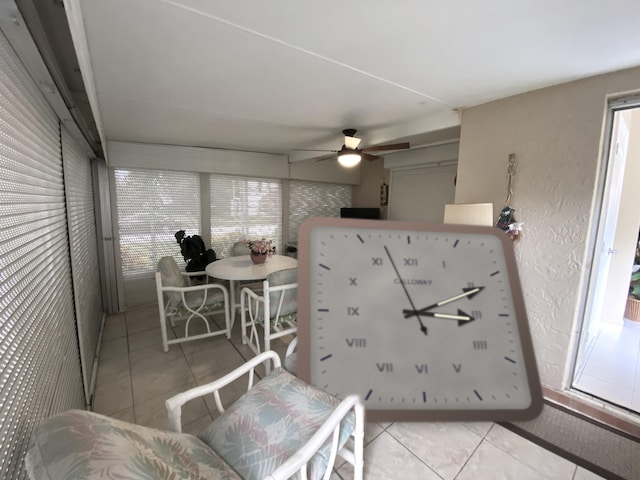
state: 3:10:57
